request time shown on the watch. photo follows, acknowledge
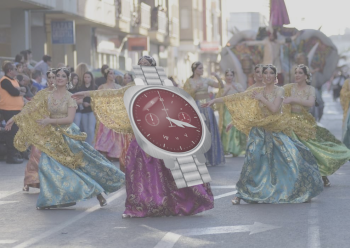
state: 4:19
